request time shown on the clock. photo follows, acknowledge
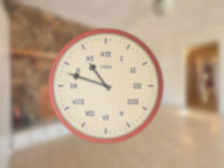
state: 10:48
